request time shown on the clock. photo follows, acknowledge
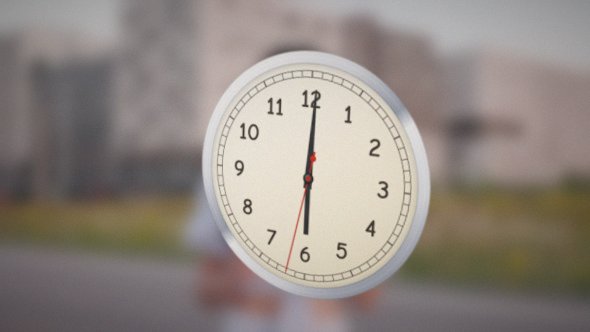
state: 6:00:32
